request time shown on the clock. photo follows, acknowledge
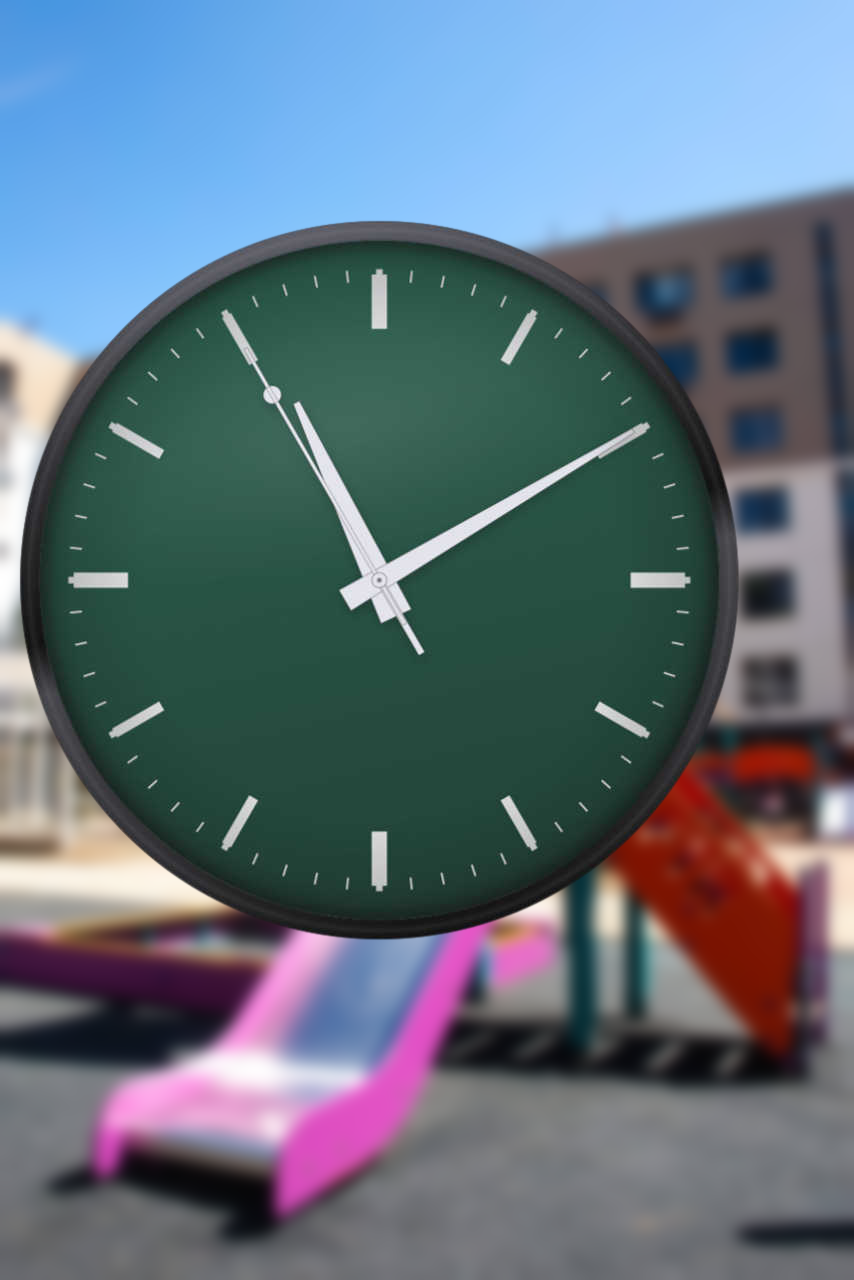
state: 11:09:55
